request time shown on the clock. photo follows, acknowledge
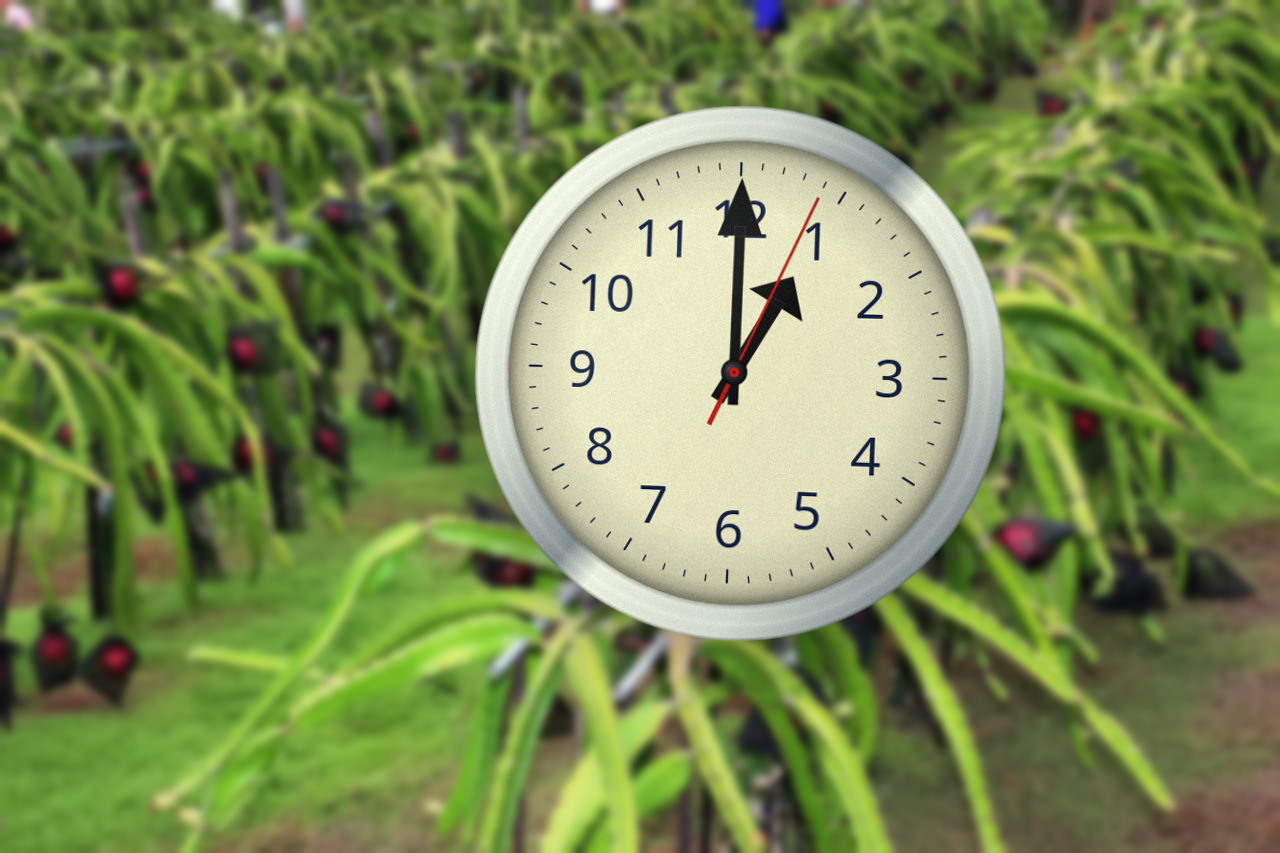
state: 1:00:04
